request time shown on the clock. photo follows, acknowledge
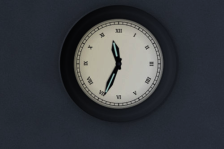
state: 11:34
